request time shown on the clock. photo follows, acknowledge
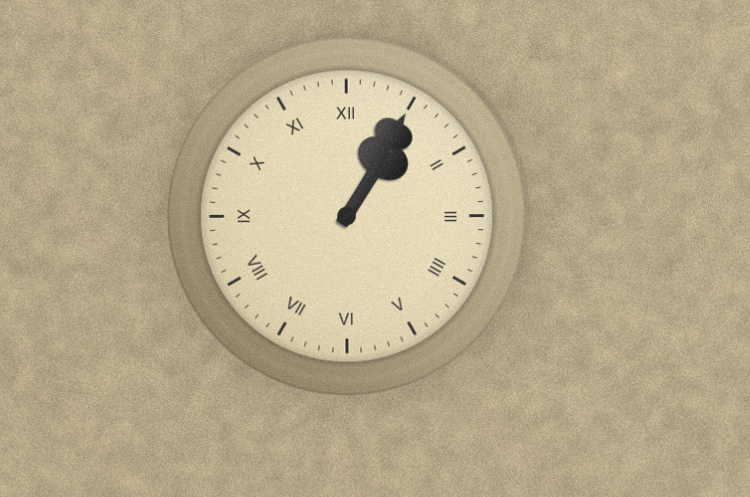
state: 1:05
